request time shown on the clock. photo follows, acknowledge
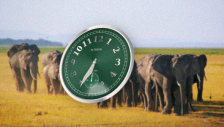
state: 6:34
